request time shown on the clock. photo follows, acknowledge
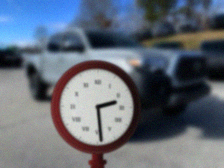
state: 2:29
